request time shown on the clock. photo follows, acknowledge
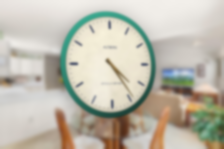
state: 4:24
